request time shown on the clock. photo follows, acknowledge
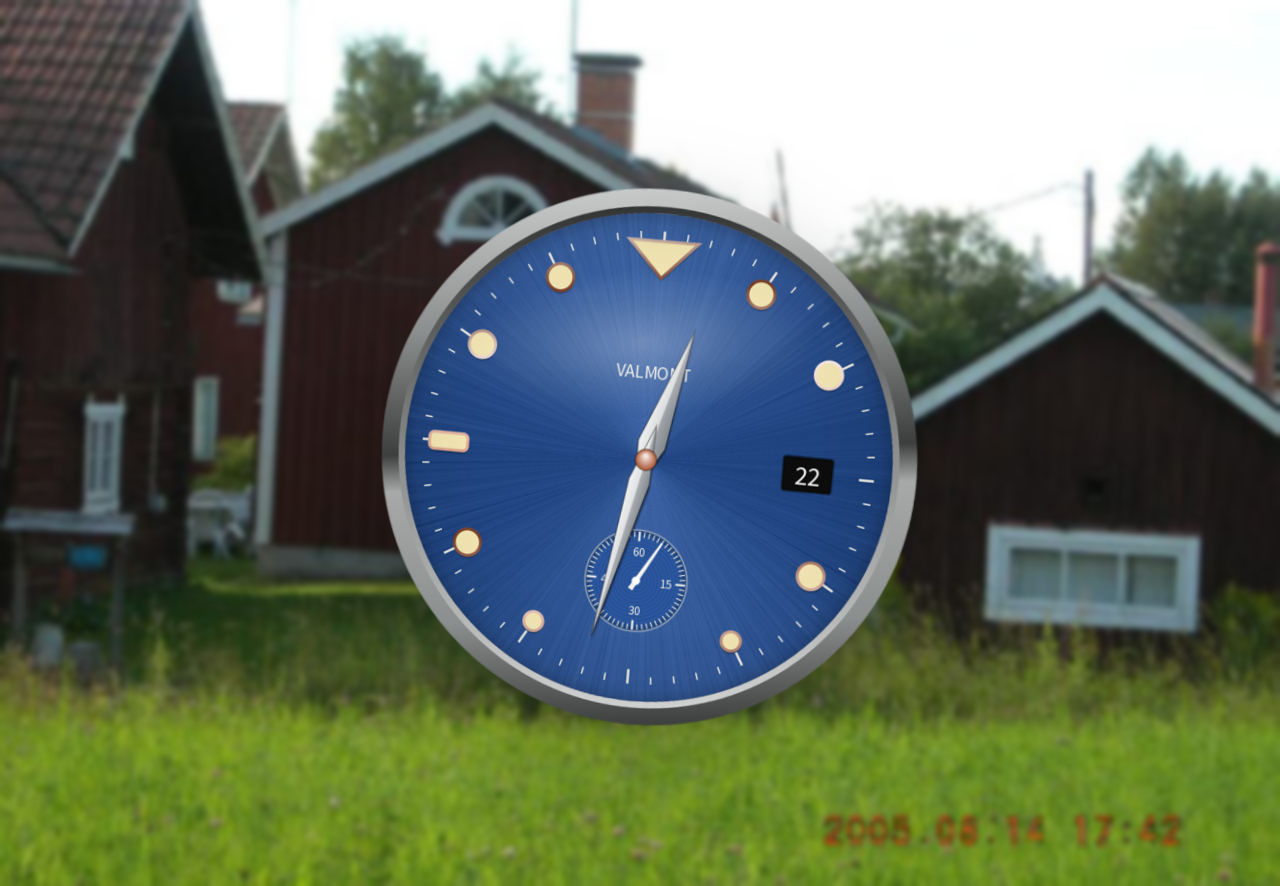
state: 12:32:05
